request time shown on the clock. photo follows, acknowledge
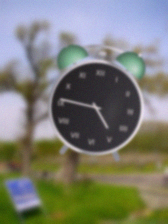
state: 4:46
